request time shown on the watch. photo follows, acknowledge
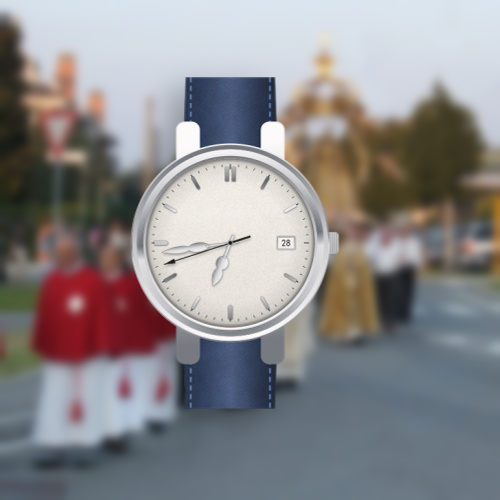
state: 6:43:42
